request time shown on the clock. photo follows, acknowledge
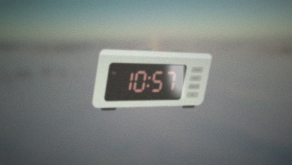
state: 10:57
